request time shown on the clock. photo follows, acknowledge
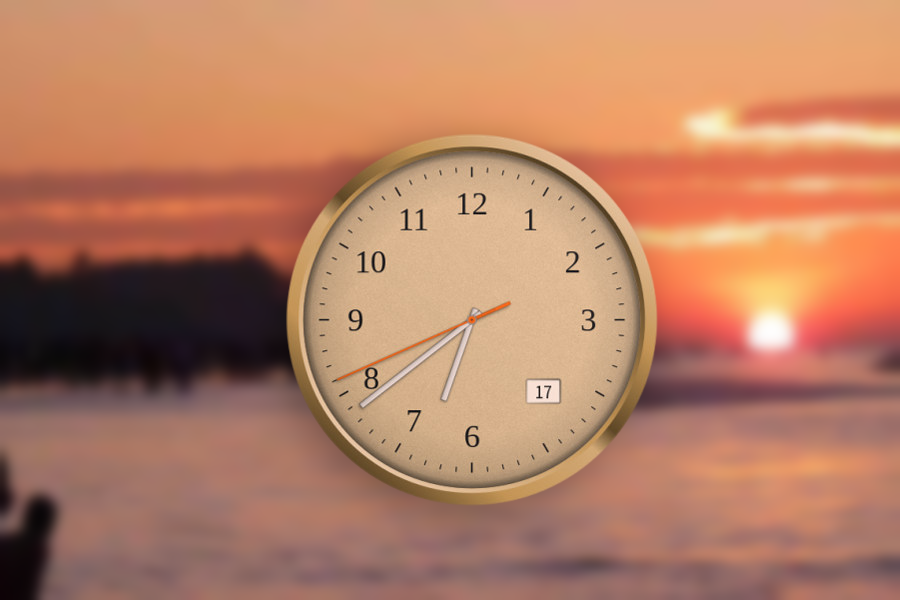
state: 6:38:41
